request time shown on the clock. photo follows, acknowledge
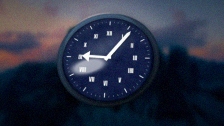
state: 9:06
